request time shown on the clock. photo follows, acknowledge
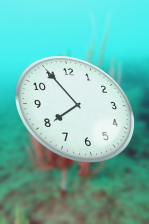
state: 7:55
